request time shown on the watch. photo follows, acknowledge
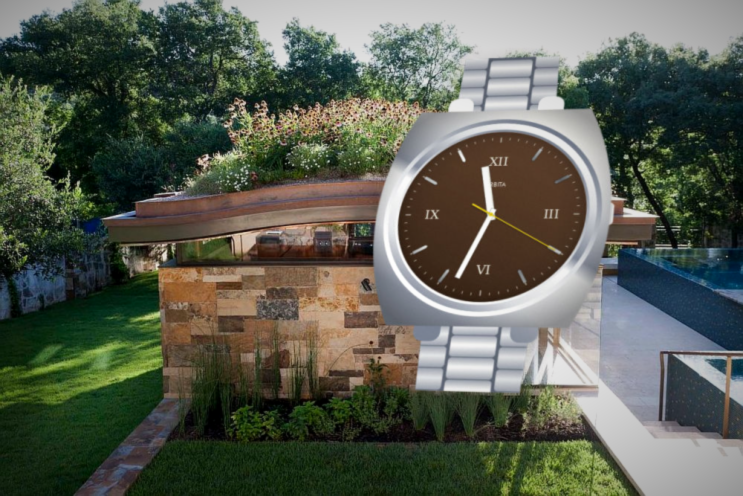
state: 11:33:20
